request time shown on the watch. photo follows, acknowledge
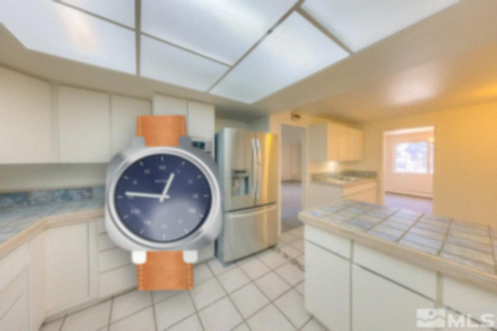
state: 12:46
